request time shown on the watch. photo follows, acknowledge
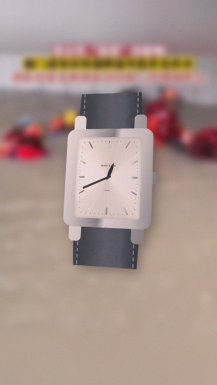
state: 12:41
